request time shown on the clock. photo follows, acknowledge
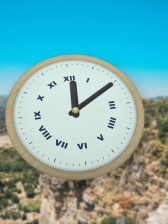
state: 12:10
